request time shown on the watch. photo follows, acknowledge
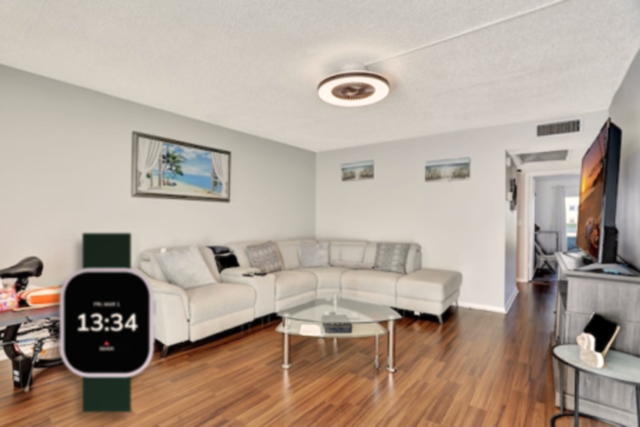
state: 13:34
